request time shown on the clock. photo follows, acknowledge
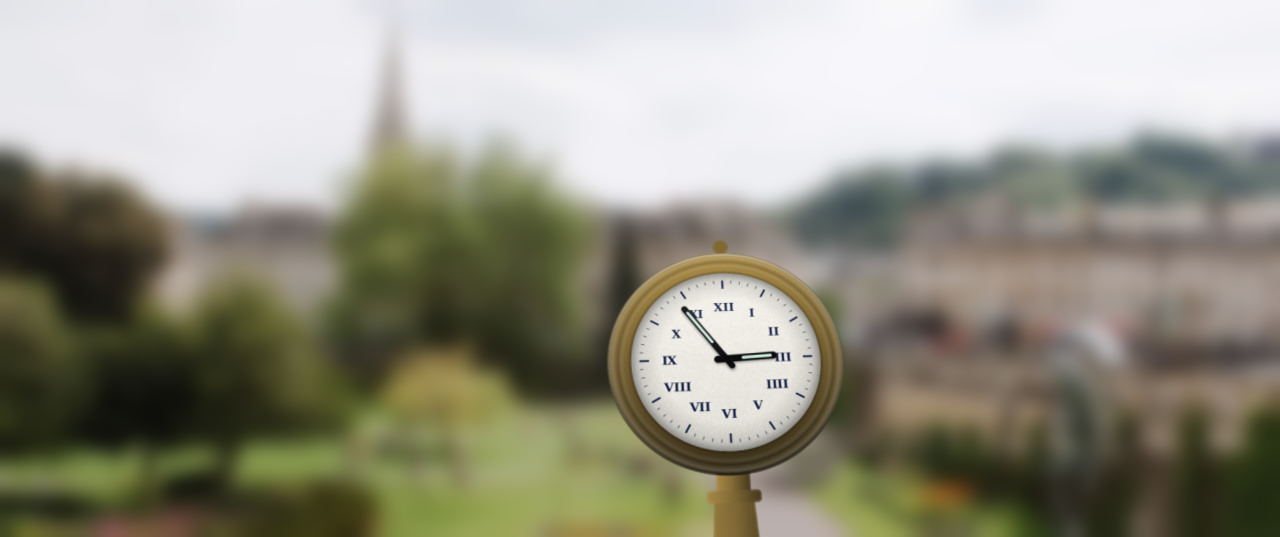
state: 2:54
